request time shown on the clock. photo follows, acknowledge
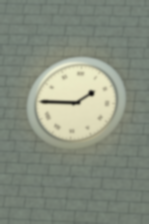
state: 1:45
